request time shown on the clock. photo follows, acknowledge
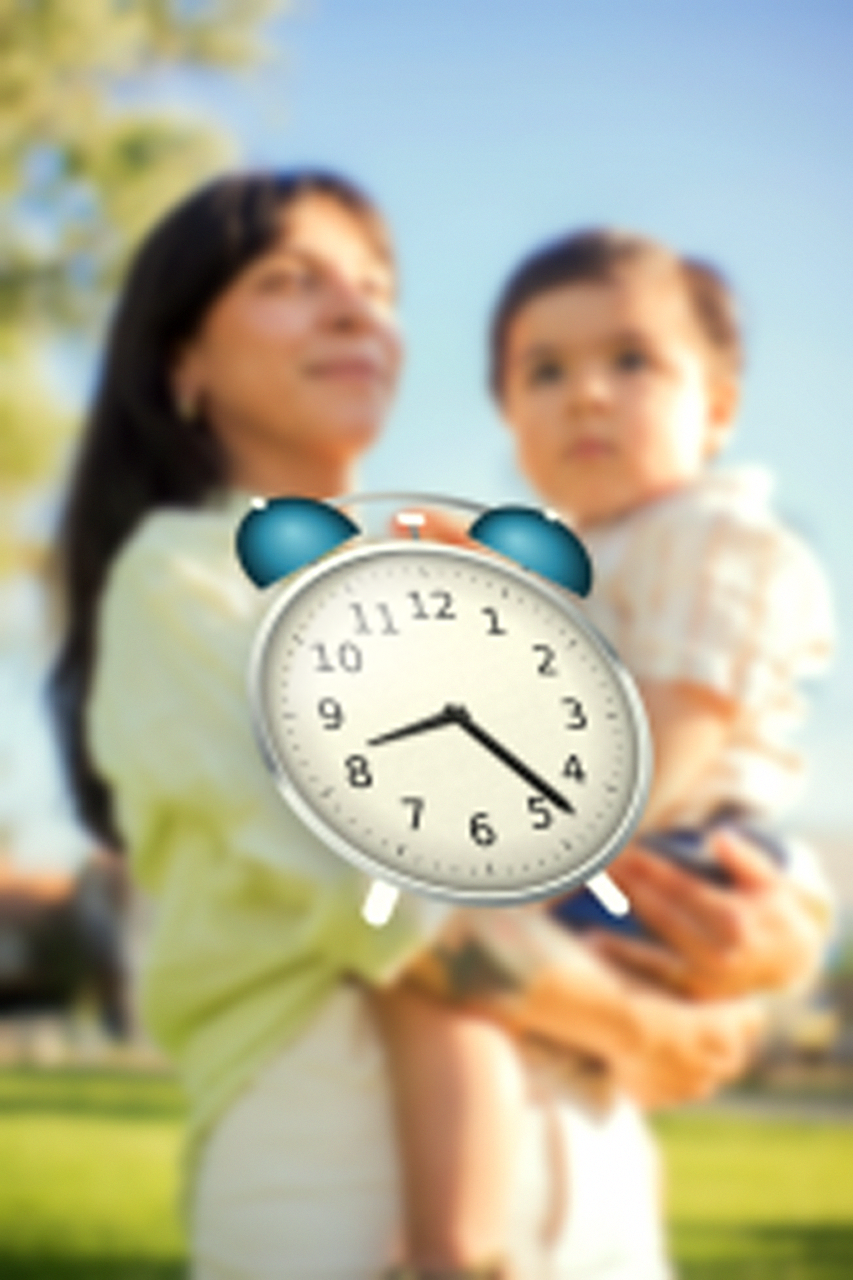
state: 8:23
